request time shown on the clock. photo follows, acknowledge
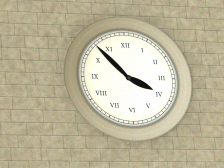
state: 3:53
